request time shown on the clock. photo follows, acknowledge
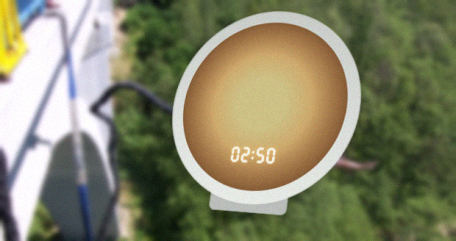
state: 2:50
